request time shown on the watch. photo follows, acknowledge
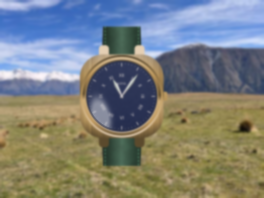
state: 11:06
